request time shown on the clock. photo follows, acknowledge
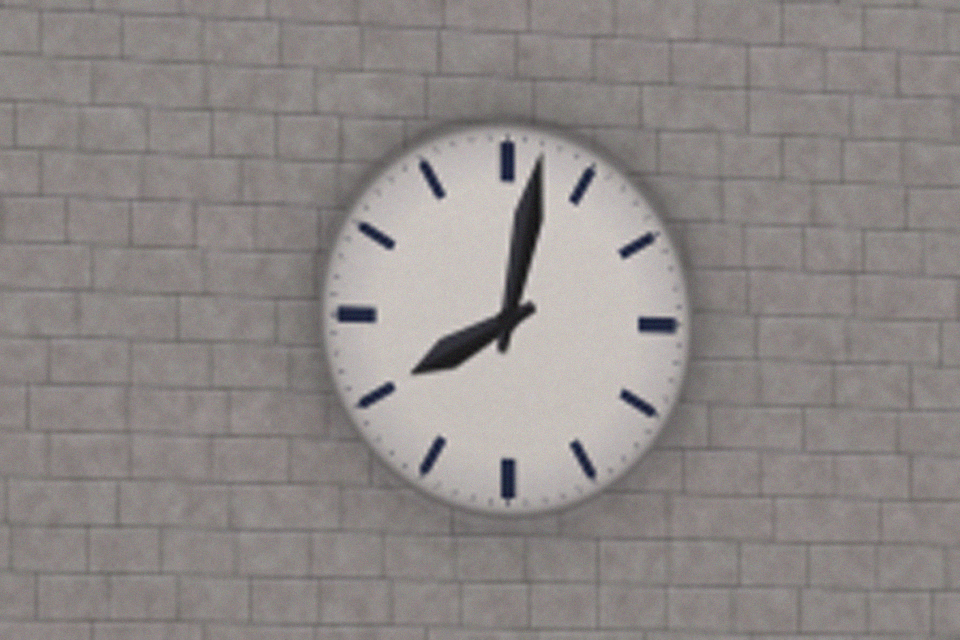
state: 8:02
